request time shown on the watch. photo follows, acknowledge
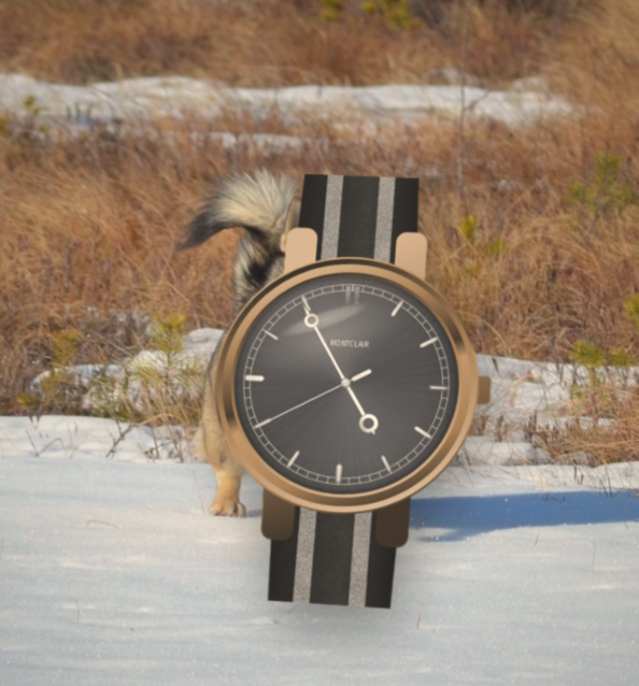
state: 4:54:40
